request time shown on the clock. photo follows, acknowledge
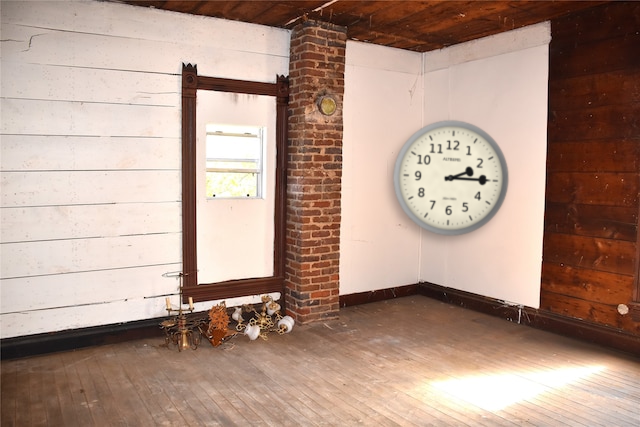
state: 2:15
